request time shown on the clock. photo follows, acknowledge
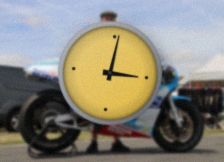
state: 3:01
